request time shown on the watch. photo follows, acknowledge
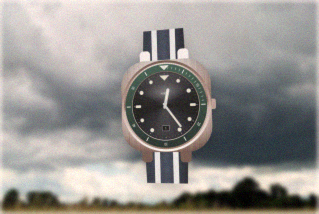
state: 12:24
